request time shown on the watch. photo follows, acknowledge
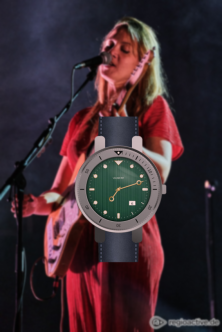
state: 7:12
